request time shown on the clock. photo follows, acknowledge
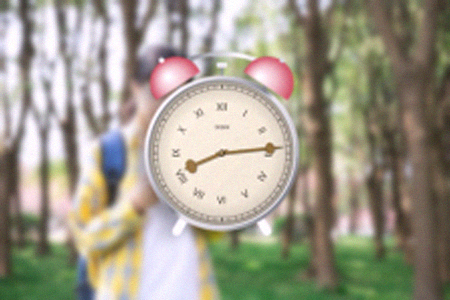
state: 8:14
